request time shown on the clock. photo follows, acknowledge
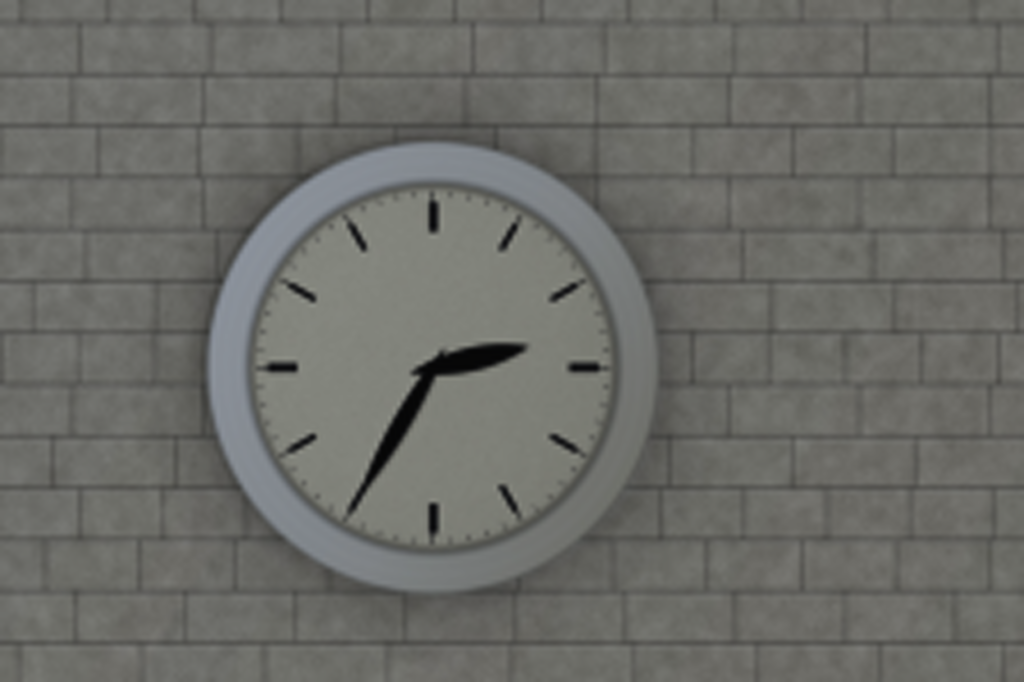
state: 2:35
